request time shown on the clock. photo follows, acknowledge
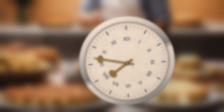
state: 7:47
